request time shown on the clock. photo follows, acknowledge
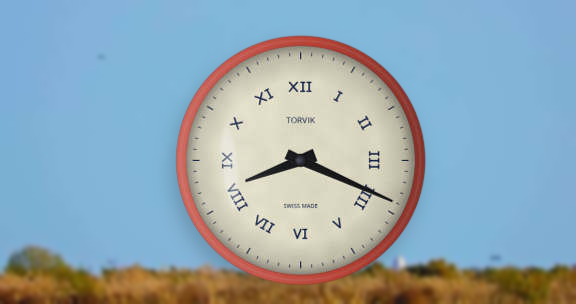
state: 8:19
